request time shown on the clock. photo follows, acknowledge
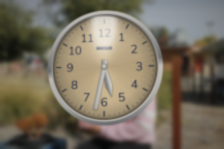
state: 5:32
